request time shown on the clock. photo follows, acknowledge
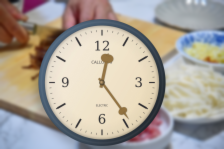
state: 12:24
